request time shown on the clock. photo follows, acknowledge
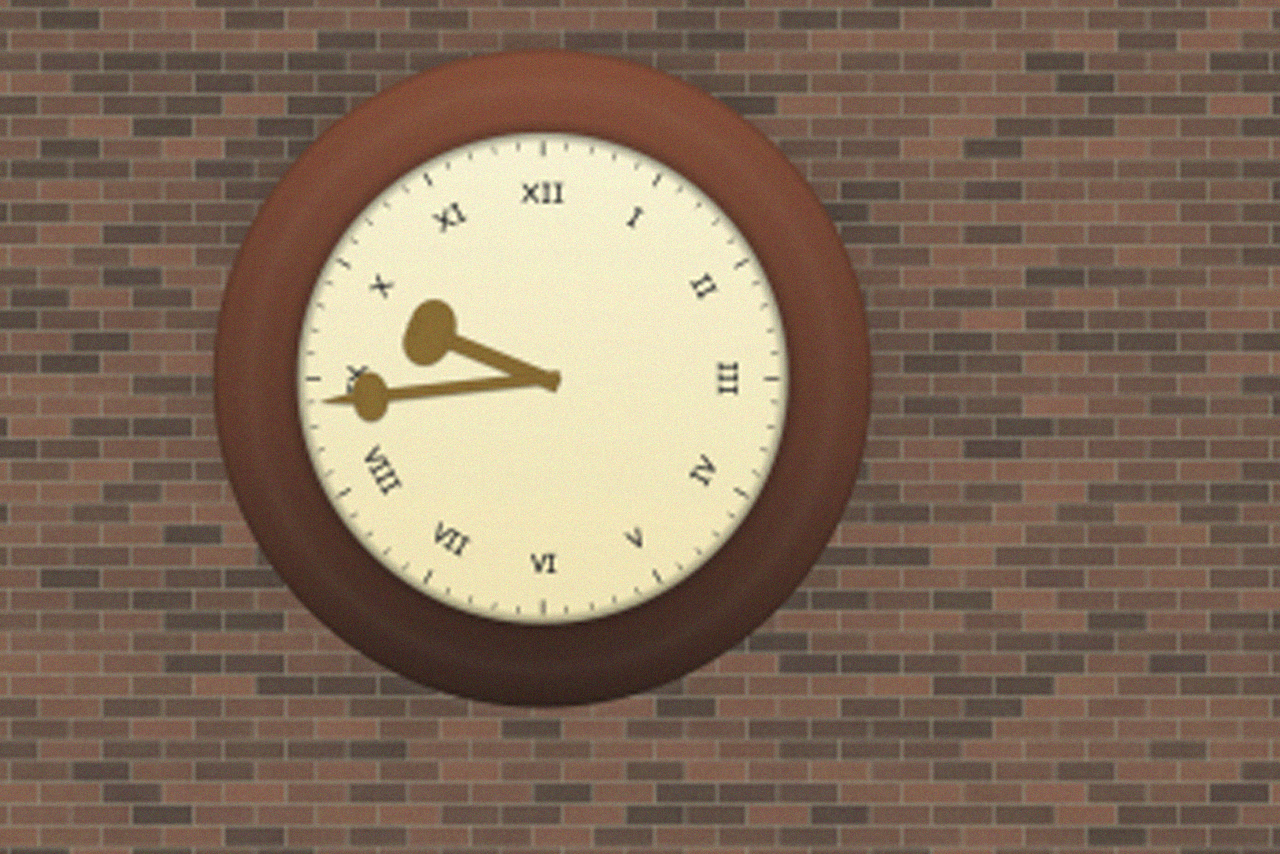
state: 9:44
